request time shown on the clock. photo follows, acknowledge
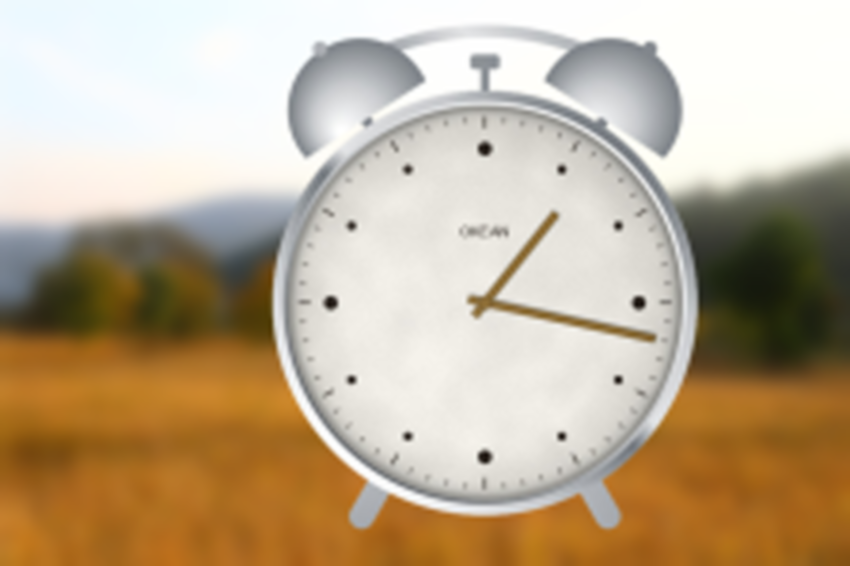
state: 1:17
